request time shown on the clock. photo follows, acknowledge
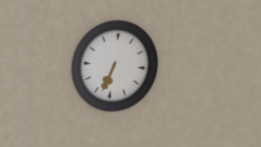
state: 6:33
